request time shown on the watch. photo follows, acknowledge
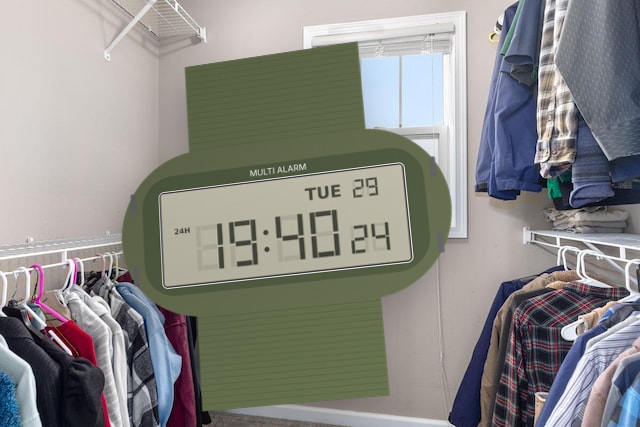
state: 19:40:24
